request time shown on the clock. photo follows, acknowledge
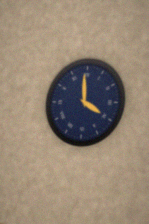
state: 3:59
